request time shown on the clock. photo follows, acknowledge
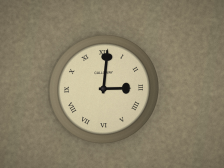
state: 3:01
